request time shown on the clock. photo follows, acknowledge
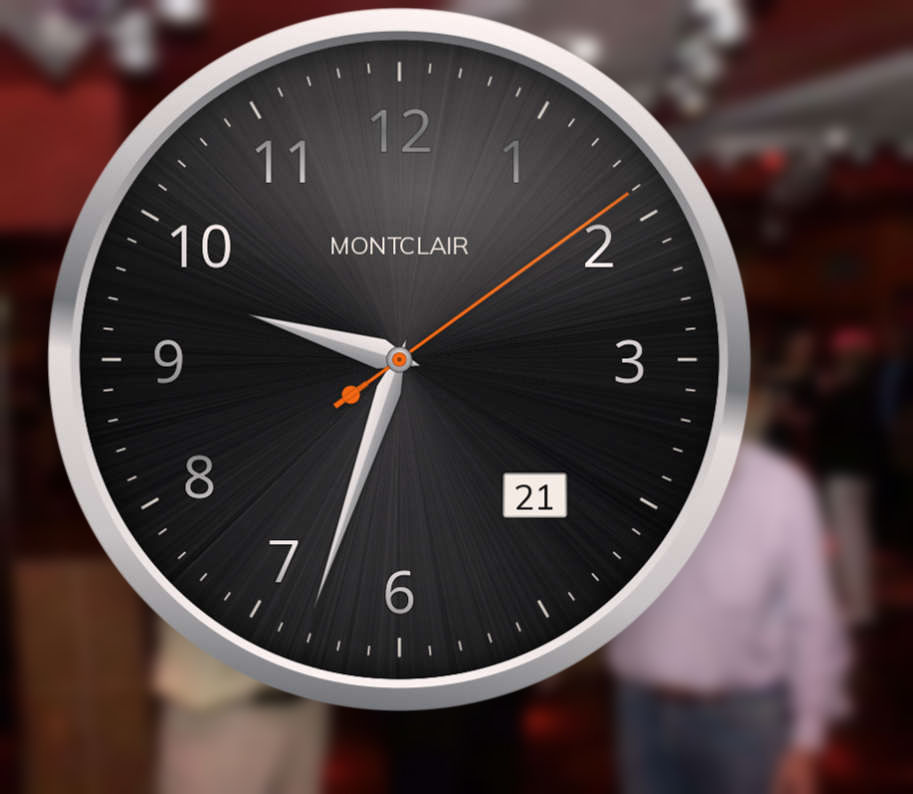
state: 9:33:09
